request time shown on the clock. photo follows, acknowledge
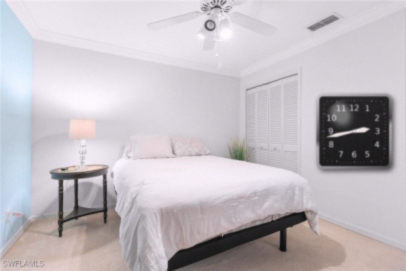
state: 2:43
